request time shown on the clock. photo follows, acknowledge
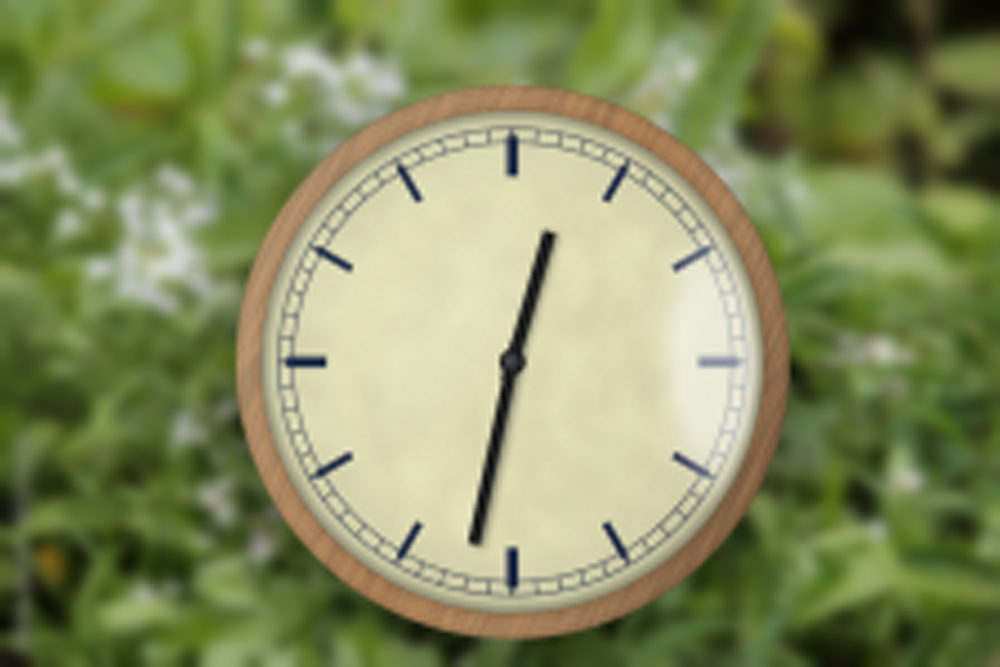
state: 12:32
